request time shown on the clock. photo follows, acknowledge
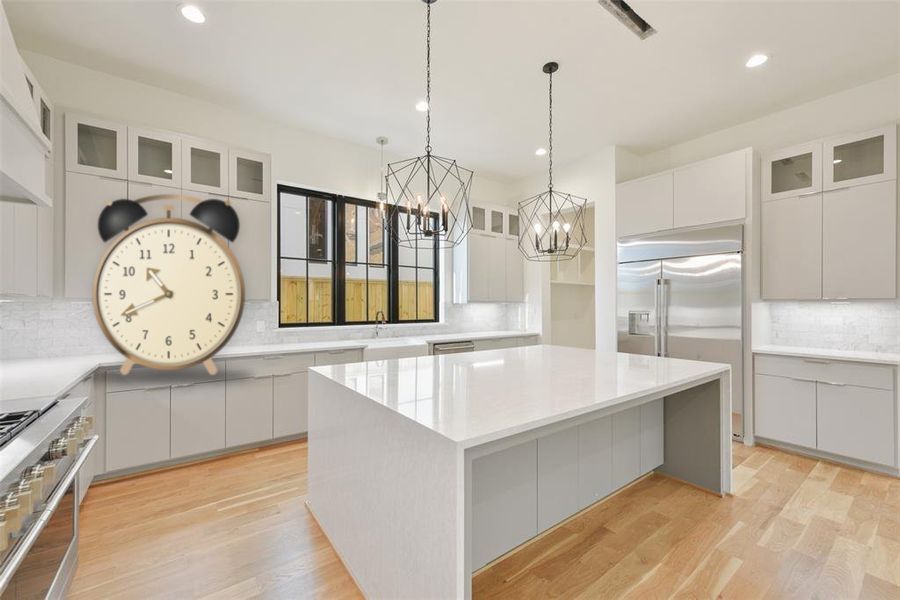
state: 10:41
